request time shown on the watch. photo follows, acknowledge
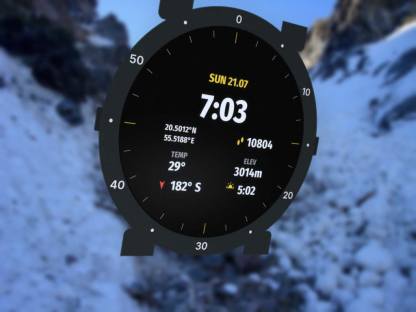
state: 7:03
